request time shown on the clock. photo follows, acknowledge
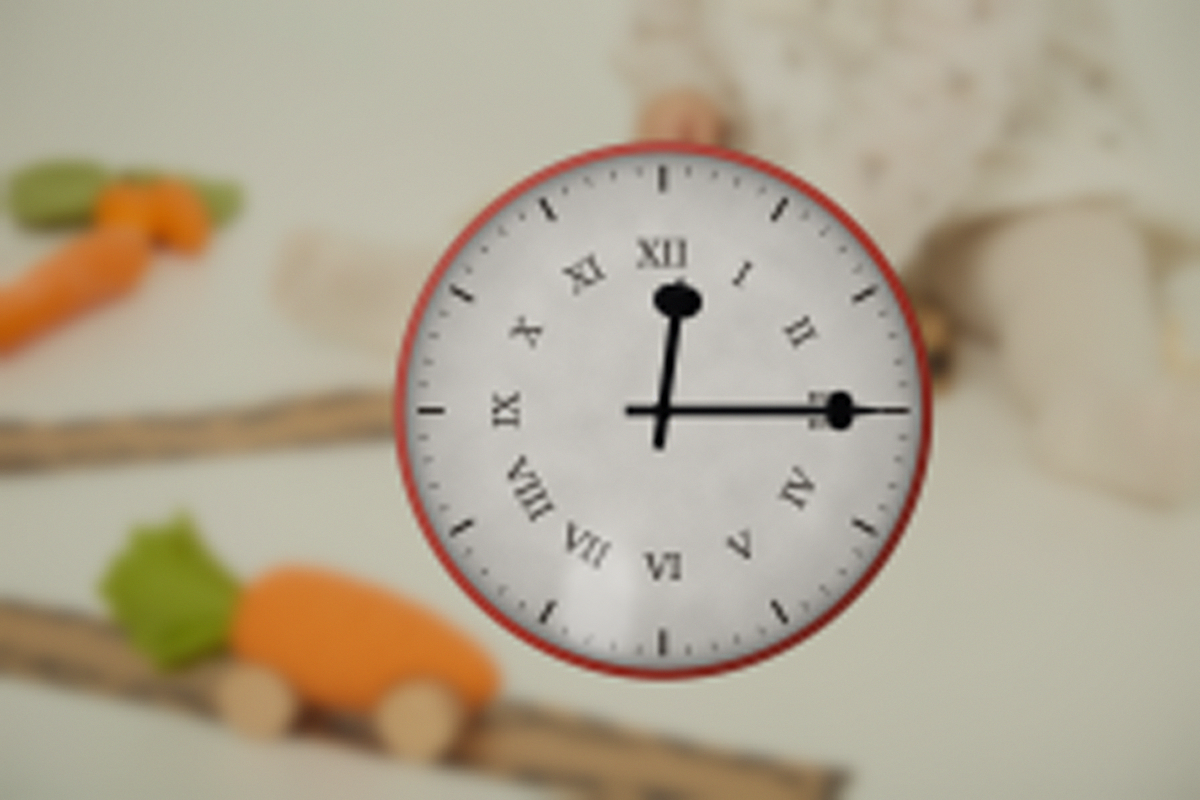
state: 12:15
